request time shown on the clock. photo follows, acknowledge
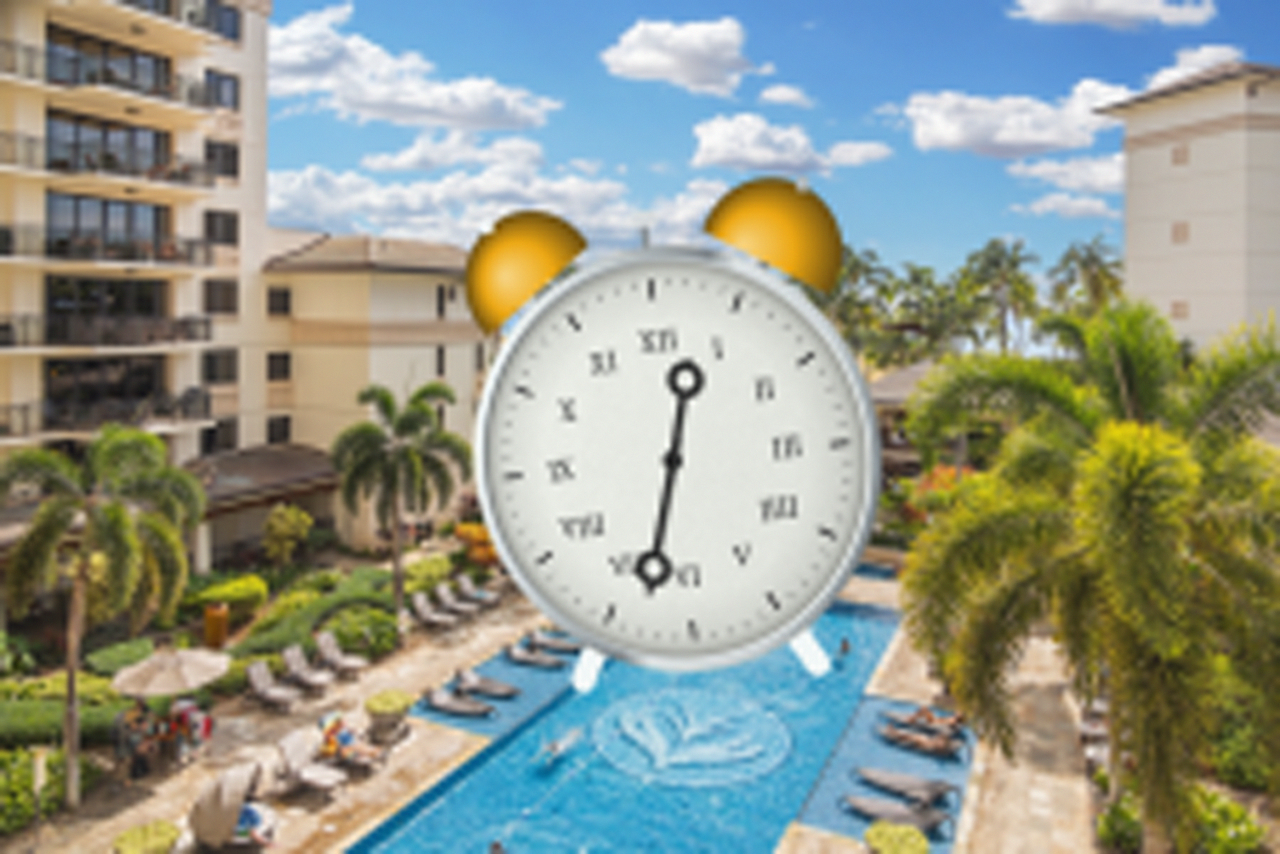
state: 12:33
